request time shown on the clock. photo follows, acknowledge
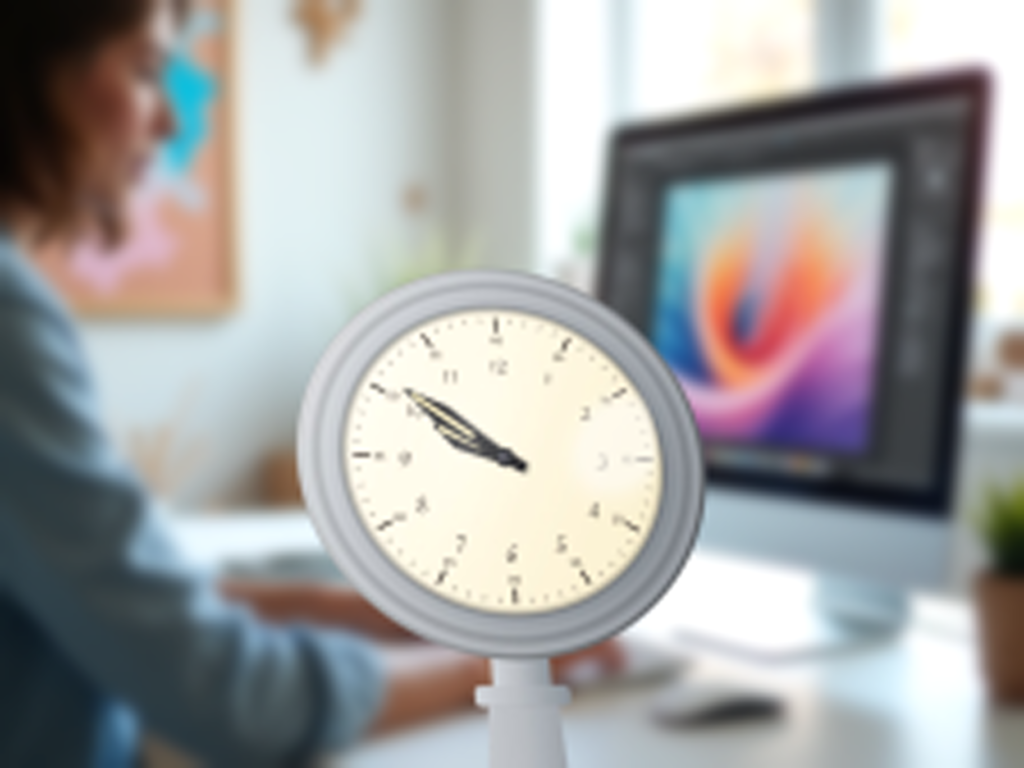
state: 9:51
